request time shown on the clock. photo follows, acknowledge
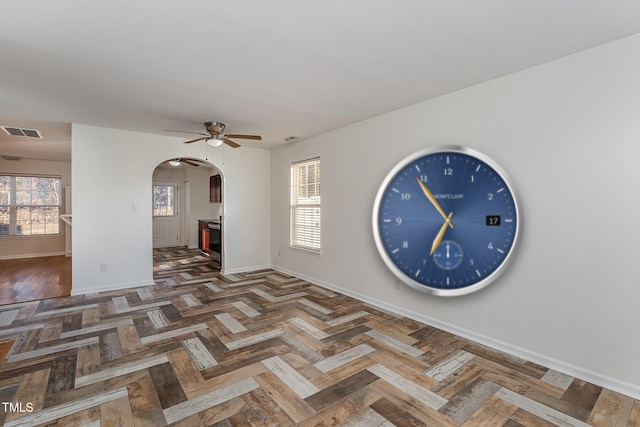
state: 6:54
